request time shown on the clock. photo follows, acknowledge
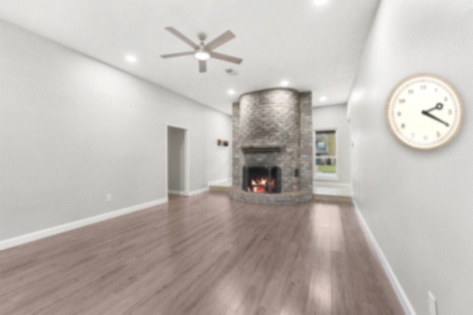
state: 2:20
